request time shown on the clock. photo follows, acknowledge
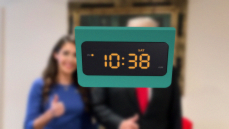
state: 10:38
